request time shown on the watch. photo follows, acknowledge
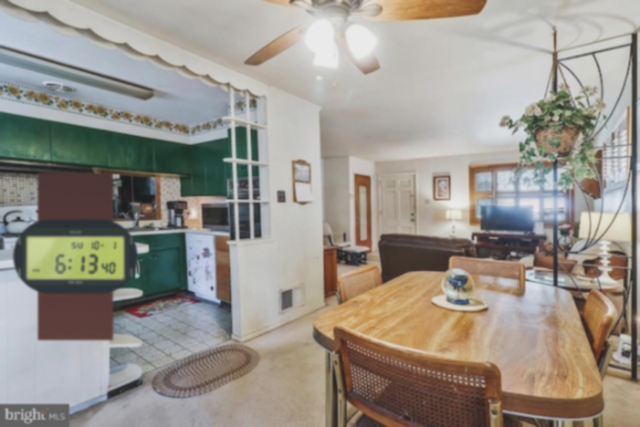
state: 6:13:40
